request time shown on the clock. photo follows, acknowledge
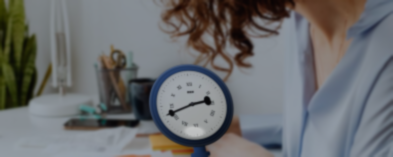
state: 2:42
